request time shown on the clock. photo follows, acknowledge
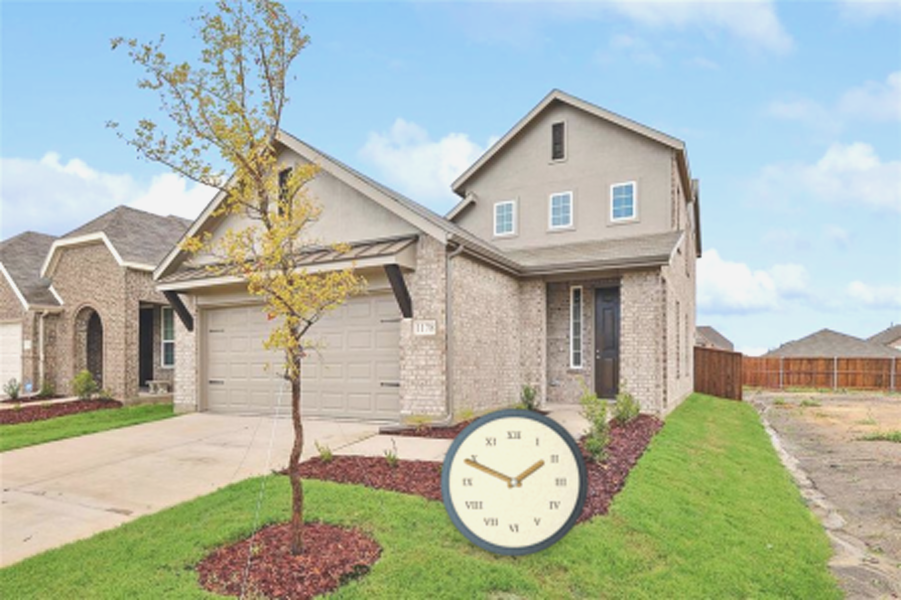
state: 1:49
